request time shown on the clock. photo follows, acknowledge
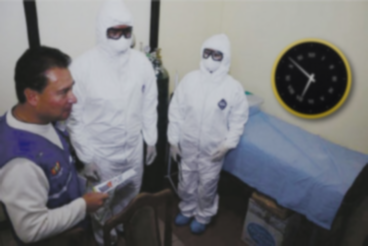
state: 6:52
